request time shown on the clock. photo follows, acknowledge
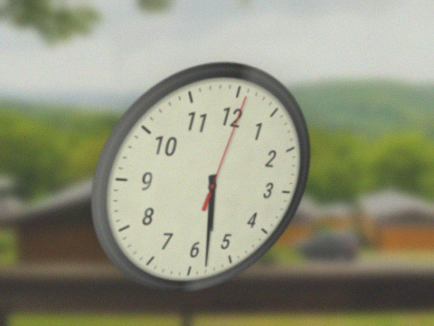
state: 5:28:01
